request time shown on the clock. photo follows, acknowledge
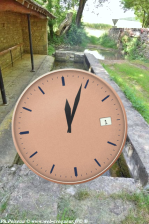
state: 12:04
